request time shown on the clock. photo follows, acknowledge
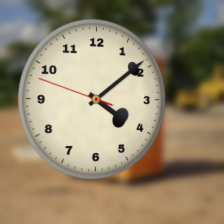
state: 4:08:48
